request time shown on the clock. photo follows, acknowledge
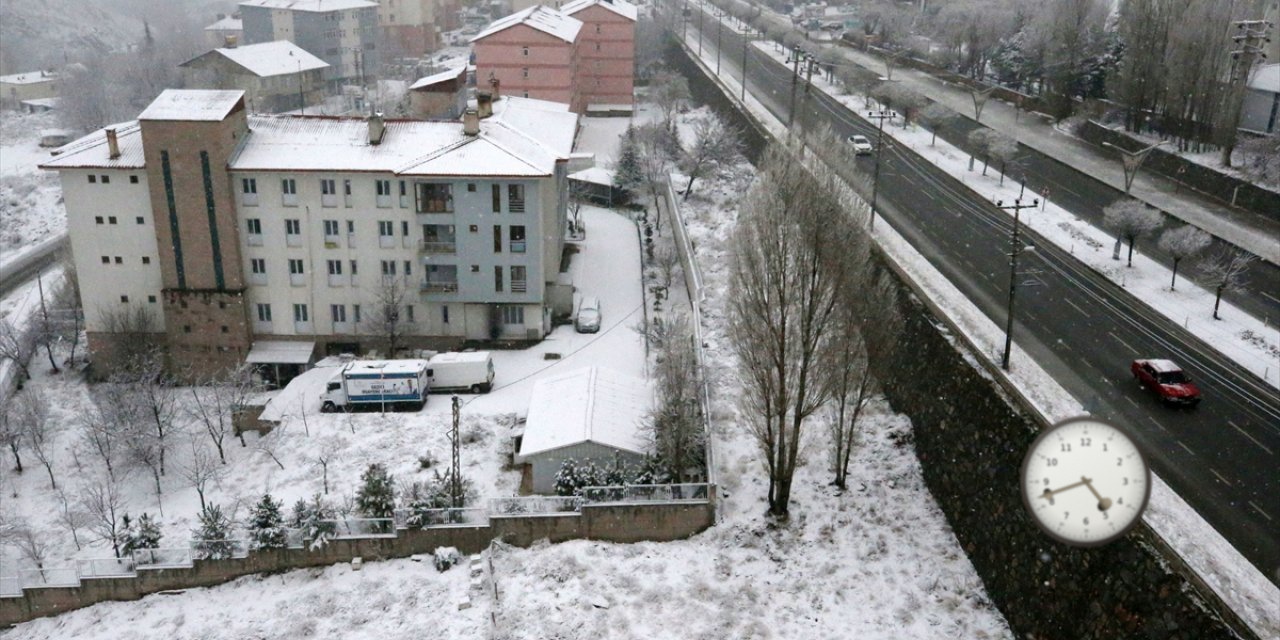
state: 4:42
